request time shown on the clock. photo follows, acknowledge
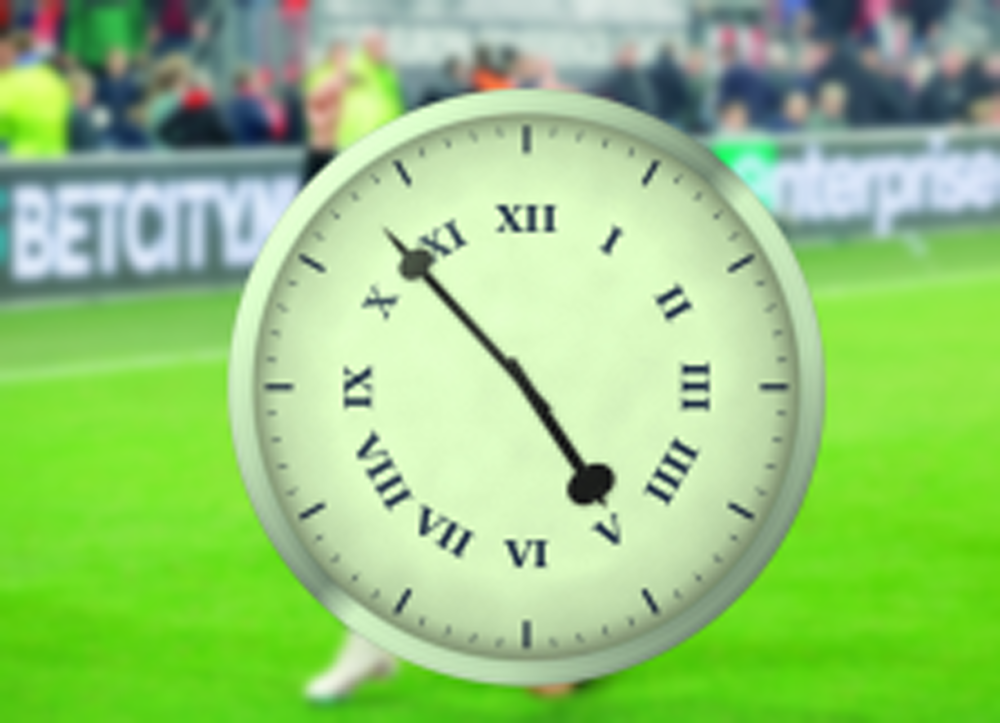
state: 4:53
